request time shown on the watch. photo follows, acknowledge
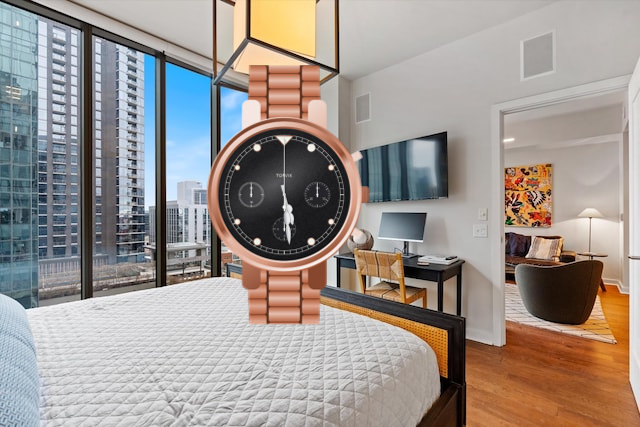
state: 5:29
